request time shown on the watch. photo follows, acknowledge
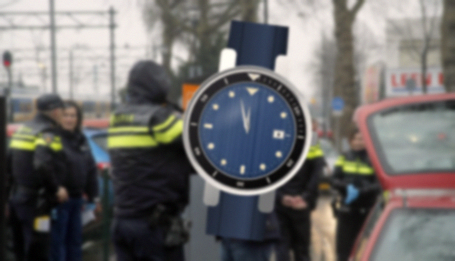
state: 11:57
